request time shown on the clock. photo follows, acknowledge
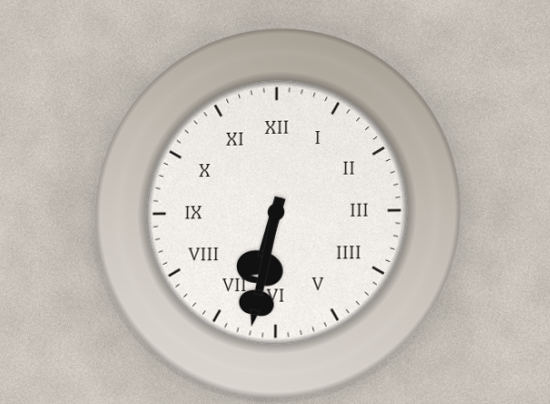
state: 6:32
